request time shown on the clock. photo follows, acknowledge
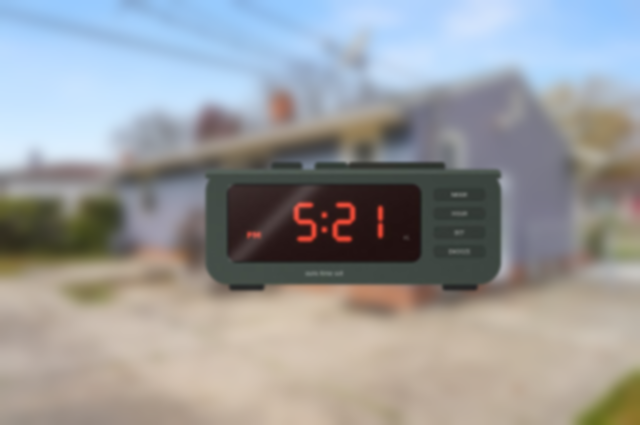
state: 5:21
